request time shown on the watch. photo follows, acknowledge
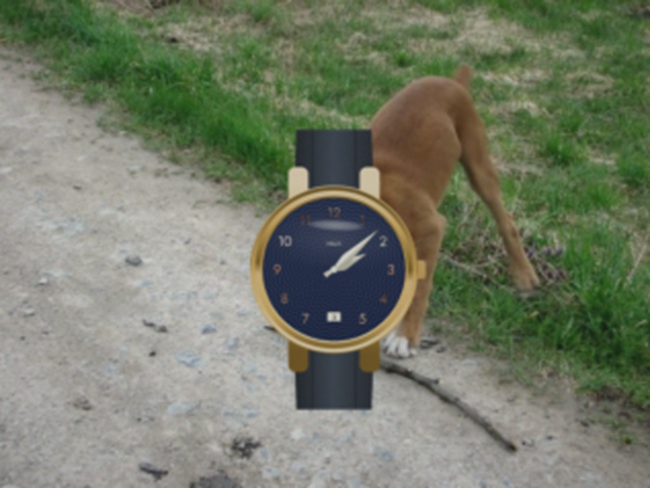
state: 2:08
